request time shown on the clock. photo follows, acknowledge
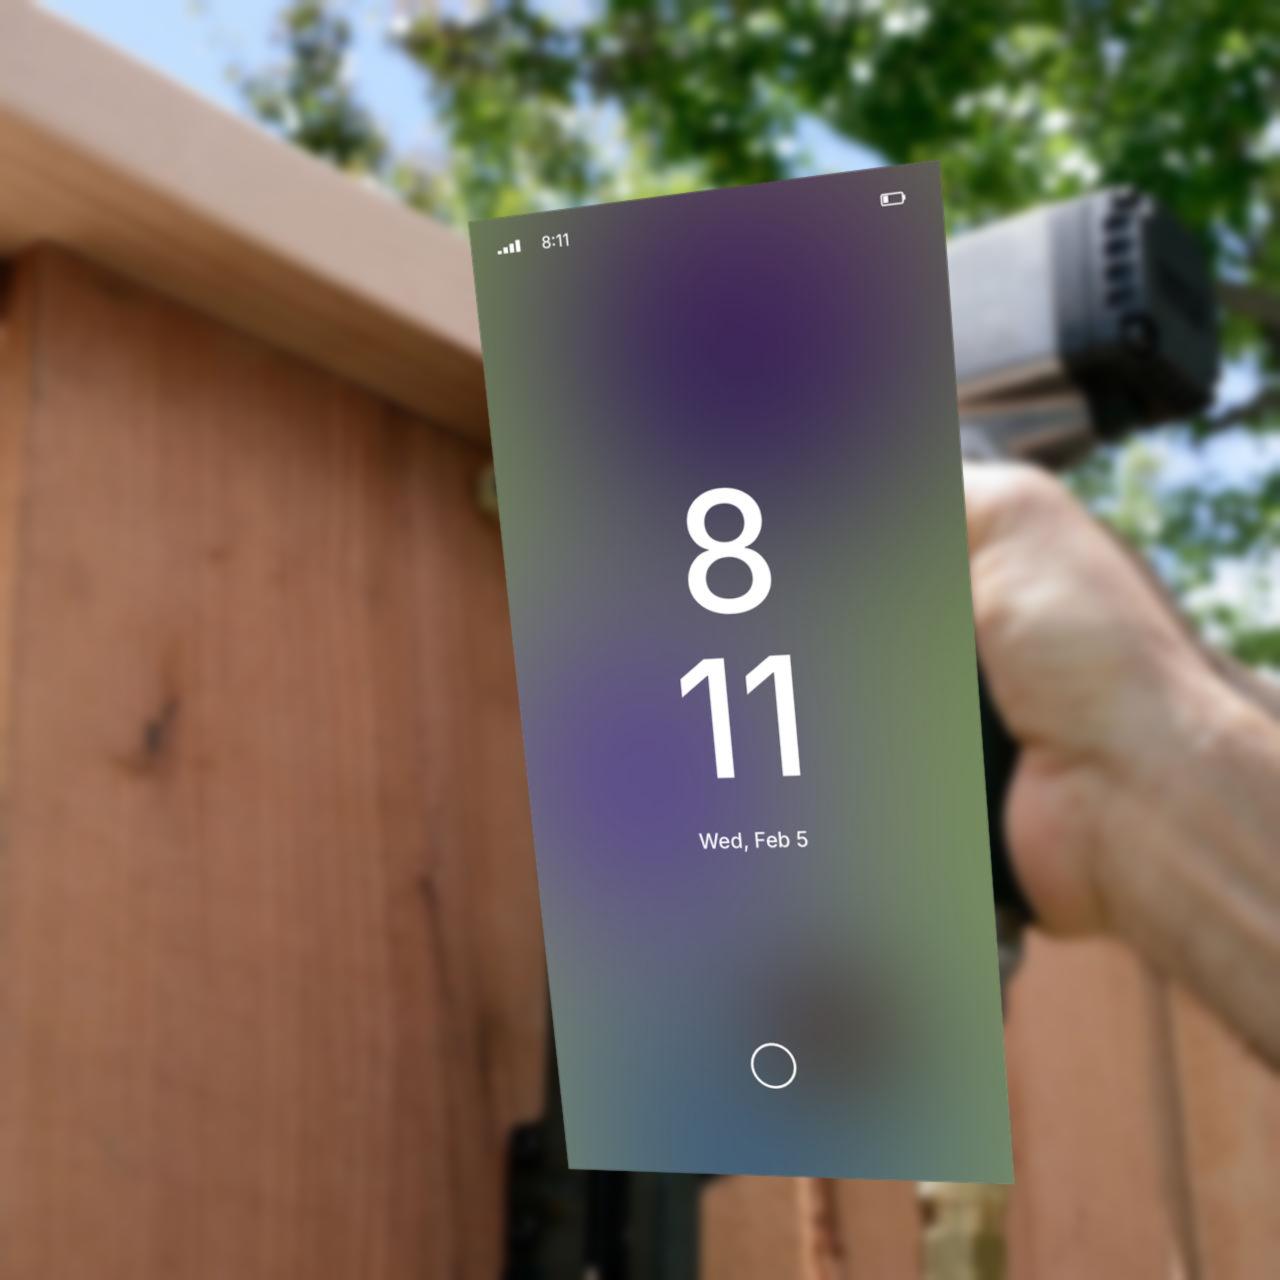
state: 8:11
